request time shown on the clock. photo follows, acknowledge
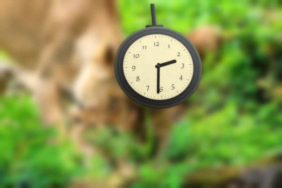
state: 2:31
